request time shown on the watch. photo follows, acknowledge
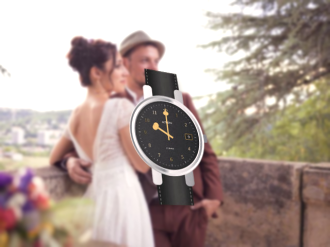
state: 10:00
